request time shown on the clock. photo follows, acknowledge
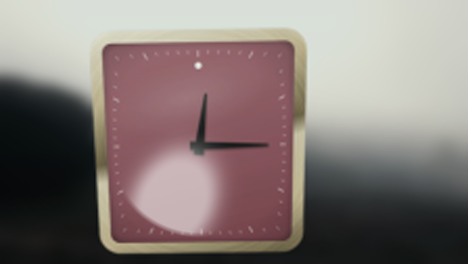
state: 12:15
